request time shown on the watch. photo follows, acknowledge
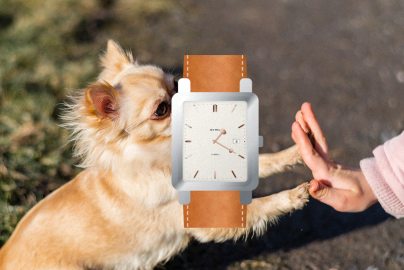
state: 1:20
